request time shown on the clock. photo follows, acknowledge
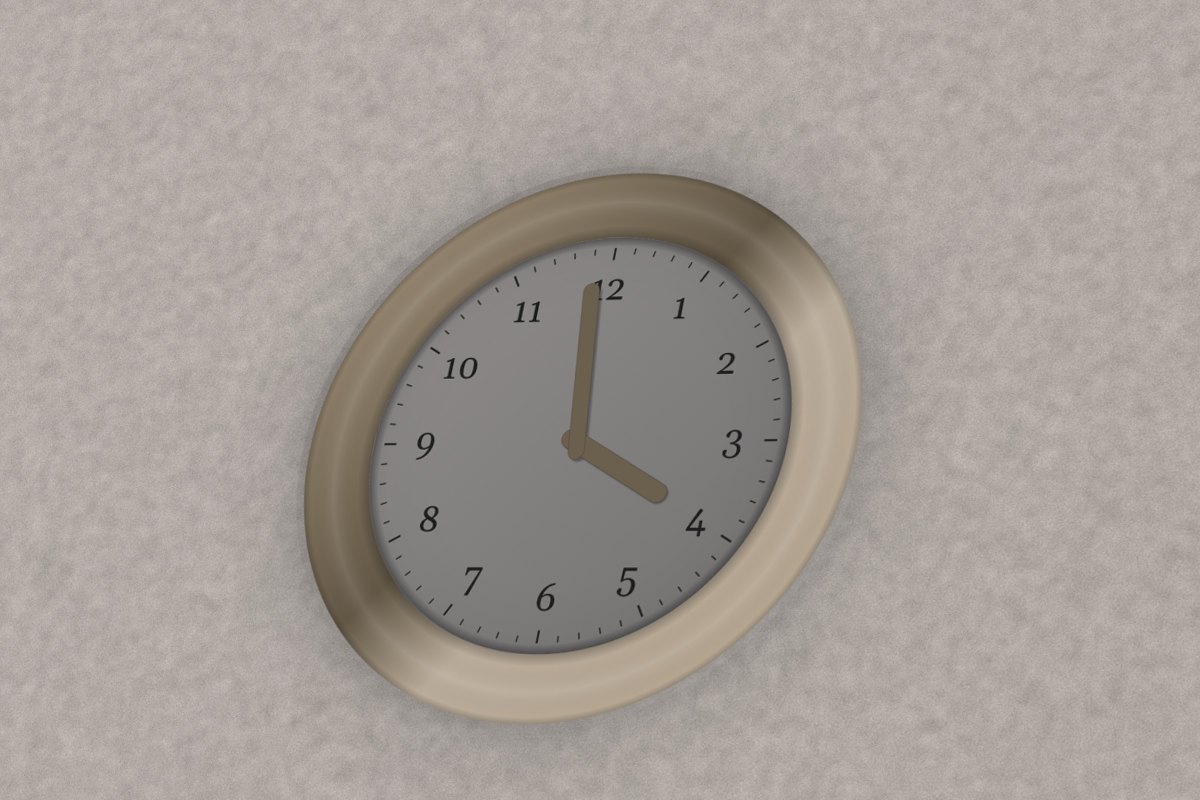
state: 3:59
